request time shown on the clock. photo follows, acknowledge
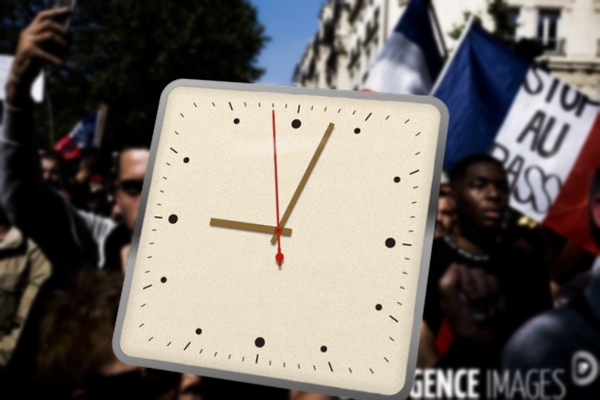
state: 9:02:58
